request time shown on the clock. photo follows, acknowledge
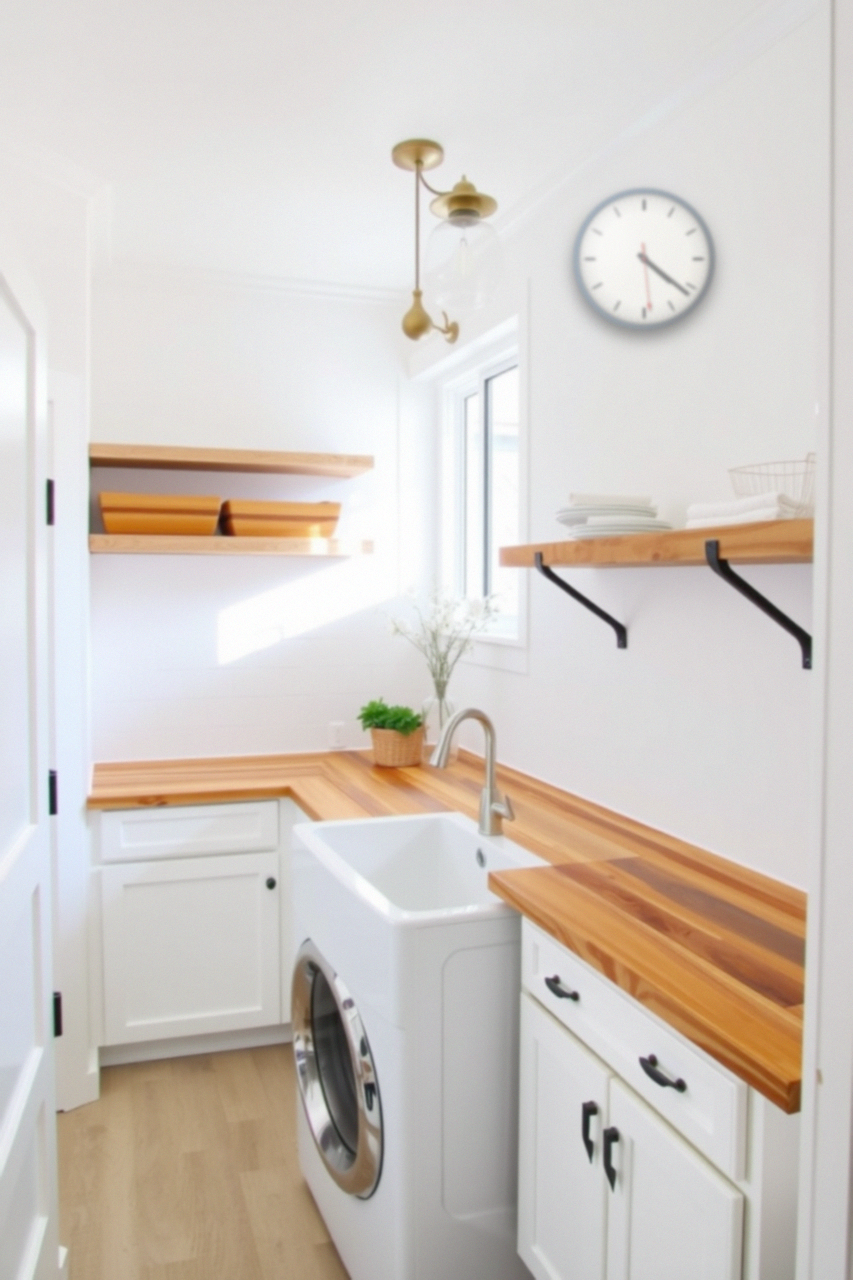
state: 4:21:29
